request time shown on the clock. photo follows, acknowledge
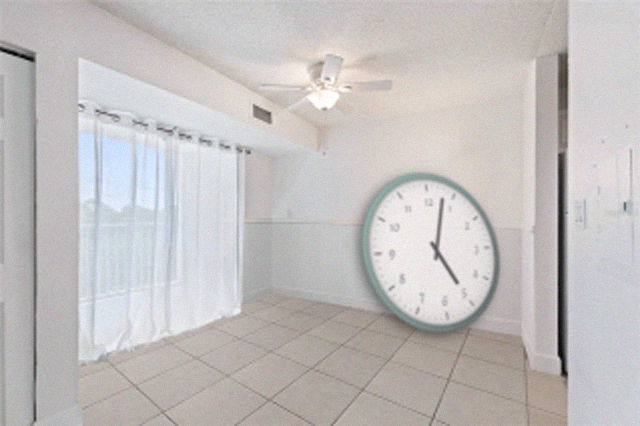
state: 5:03
